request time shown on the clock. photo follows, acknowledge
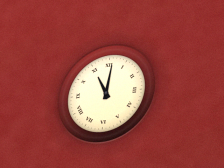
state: 11:01
